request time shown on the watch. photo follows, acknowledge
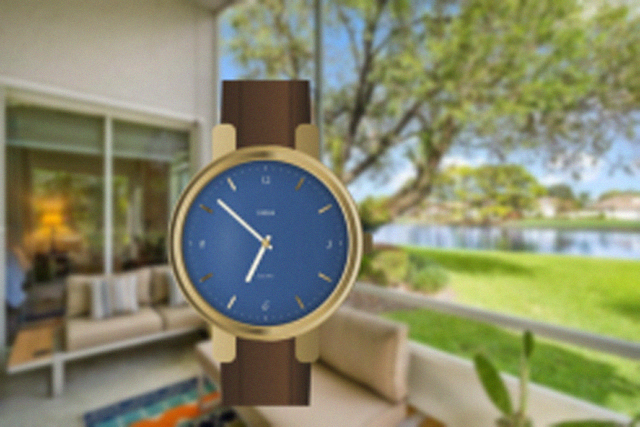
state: 6:52
